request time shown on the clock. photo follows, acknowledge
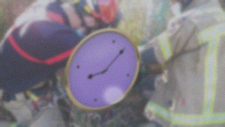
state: 8:05
